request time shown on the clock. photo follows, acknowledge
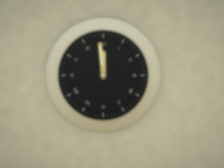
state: 11:59
